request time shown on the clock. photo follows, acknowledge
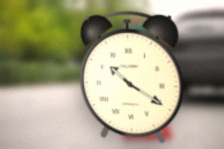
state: 10:20
